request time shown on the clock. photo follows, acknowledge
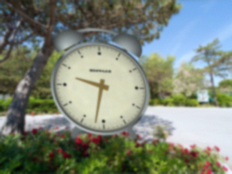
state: 9:32
